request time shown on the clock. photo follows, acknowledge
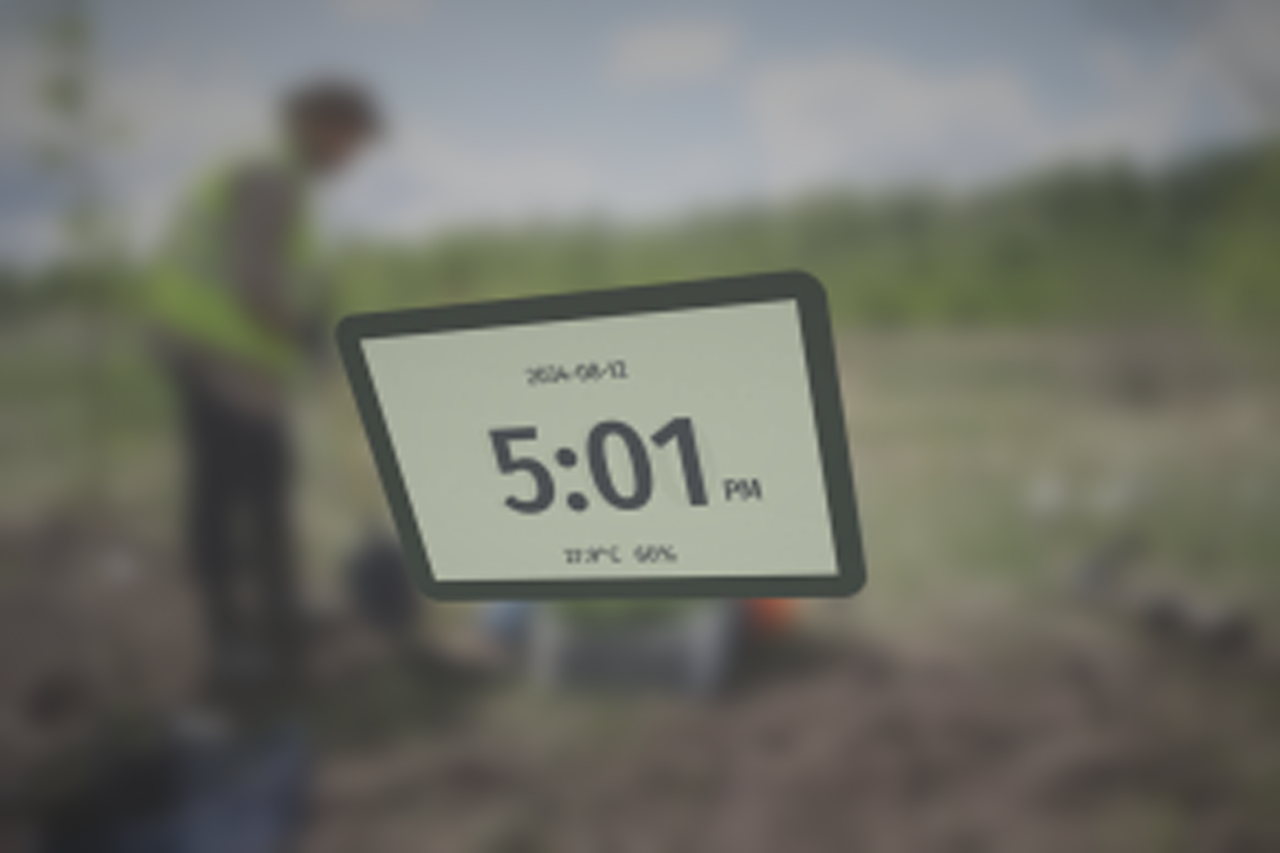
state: 5:01
